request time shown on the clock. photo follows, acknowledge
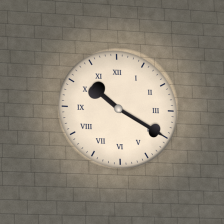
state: 10:20
